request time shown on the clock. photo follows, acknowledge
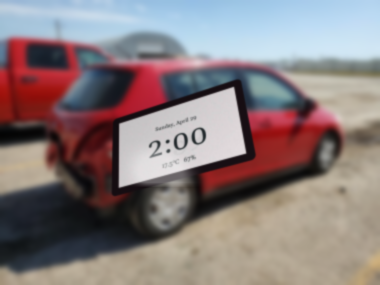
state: 2:00
